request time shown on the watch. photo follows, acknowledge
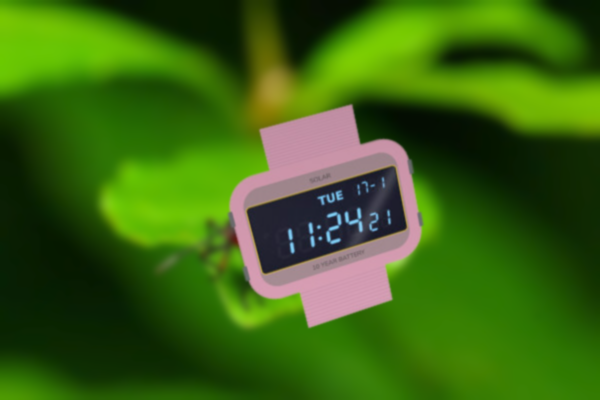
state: 11:24:21
